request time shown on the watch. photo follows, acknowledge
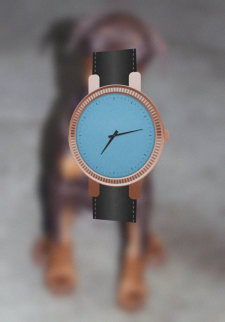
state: 7:13
